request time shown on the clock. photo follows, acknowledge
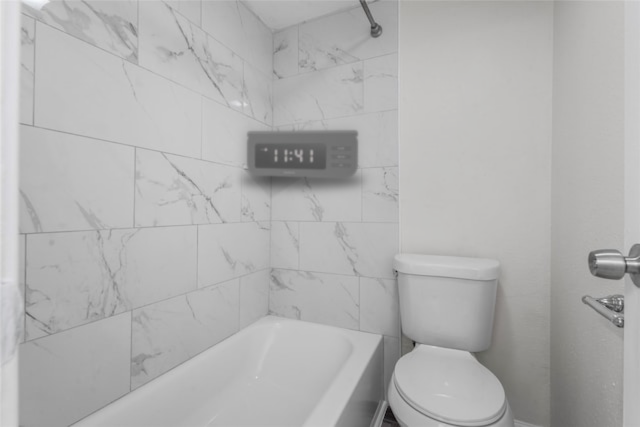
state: 11:41
